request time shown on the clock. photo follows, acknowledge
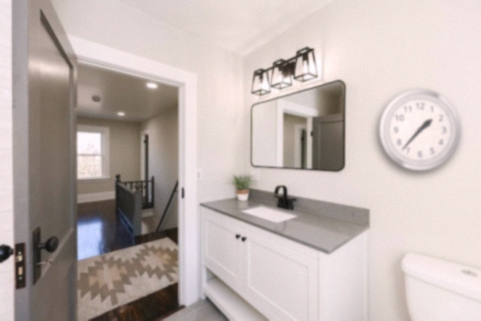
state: 1:37
